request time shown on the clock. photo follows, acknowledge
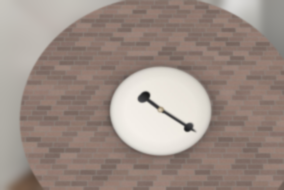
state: 10:21
